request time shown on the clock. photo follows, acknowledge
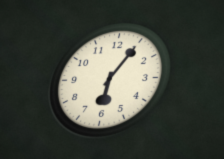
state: 6:05
